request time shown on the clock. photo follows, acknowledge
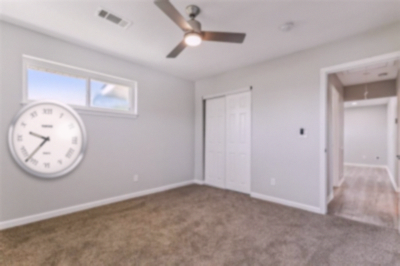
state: 9:37
